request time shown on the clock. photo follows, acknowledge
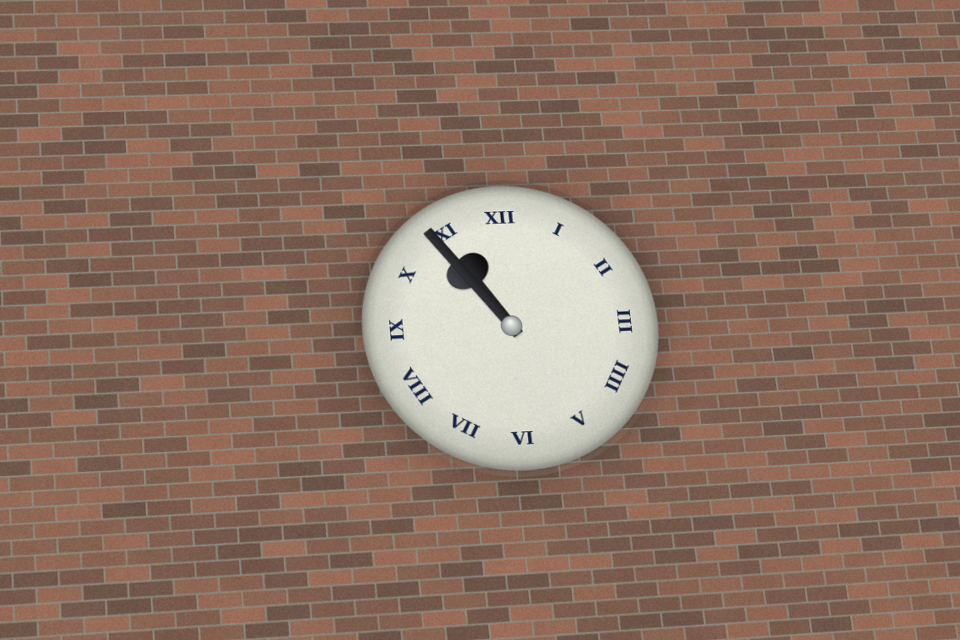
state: 10:54
